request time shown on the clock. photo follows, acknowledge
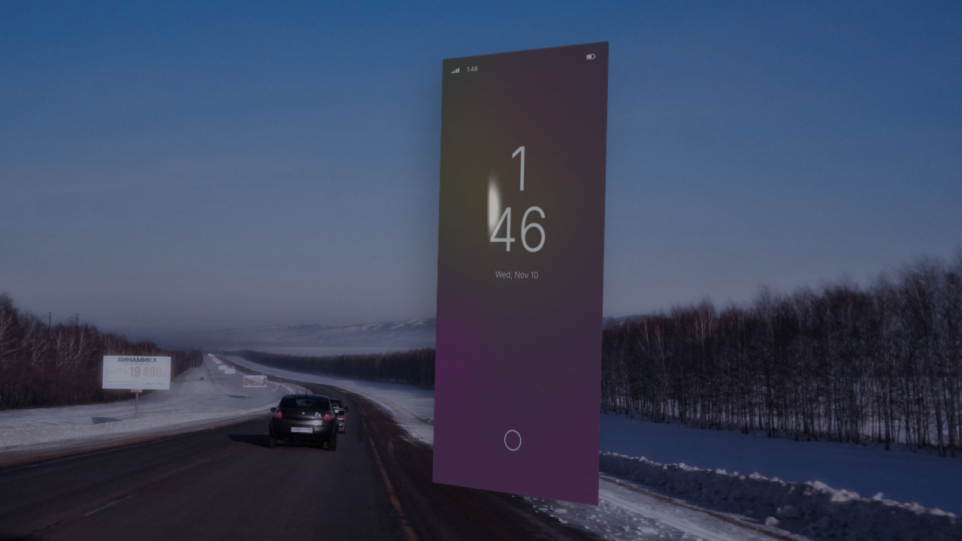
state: 1:46
